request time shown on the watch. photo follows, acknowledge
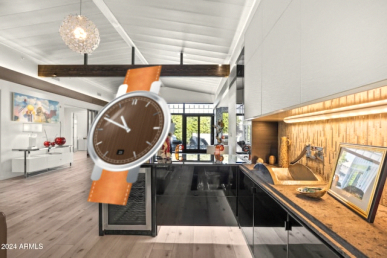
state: 10:49
